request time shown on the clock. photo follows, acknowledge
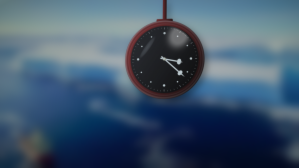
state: 3:22
